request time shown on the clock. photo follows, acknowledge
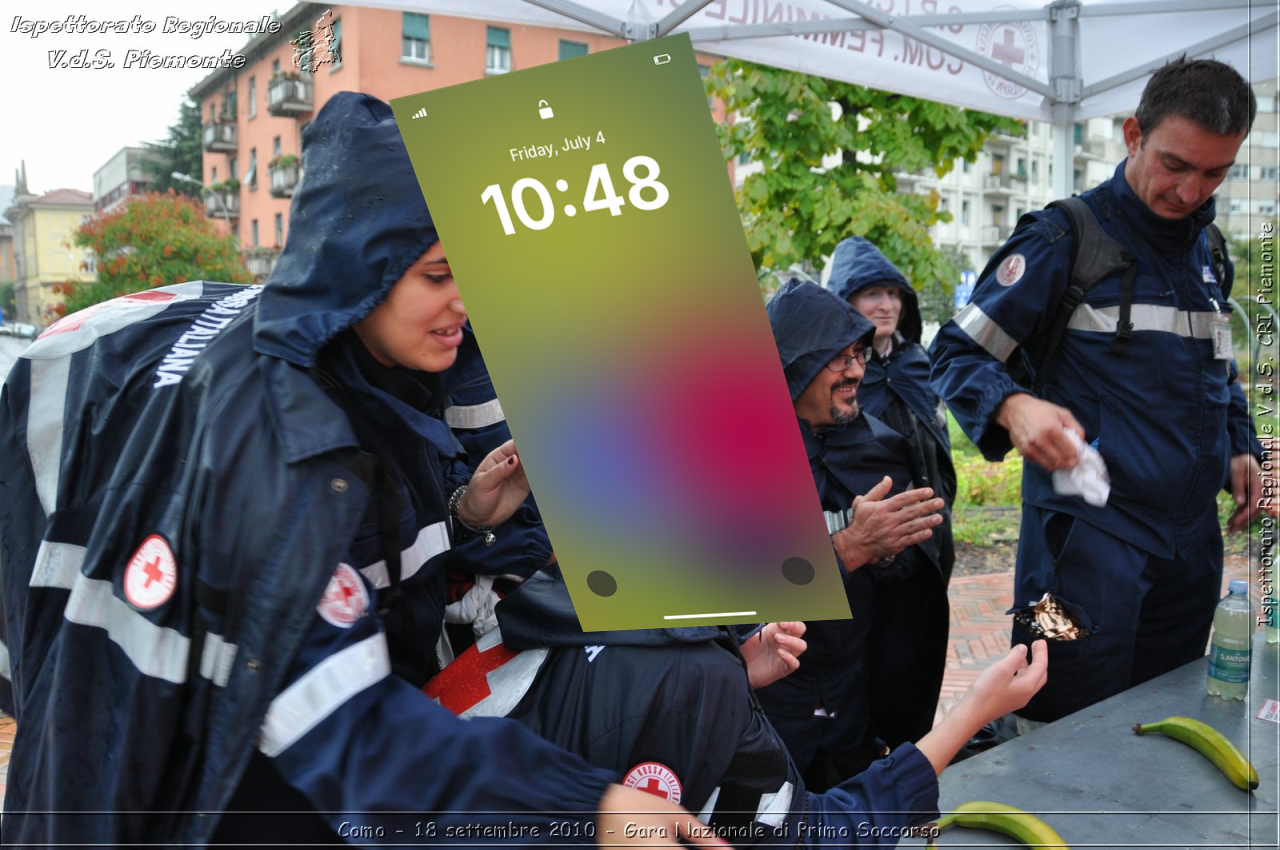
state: 10:48
